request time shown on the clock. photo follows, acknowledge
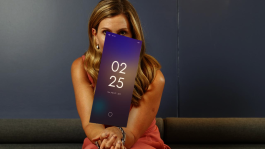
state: 2:25
